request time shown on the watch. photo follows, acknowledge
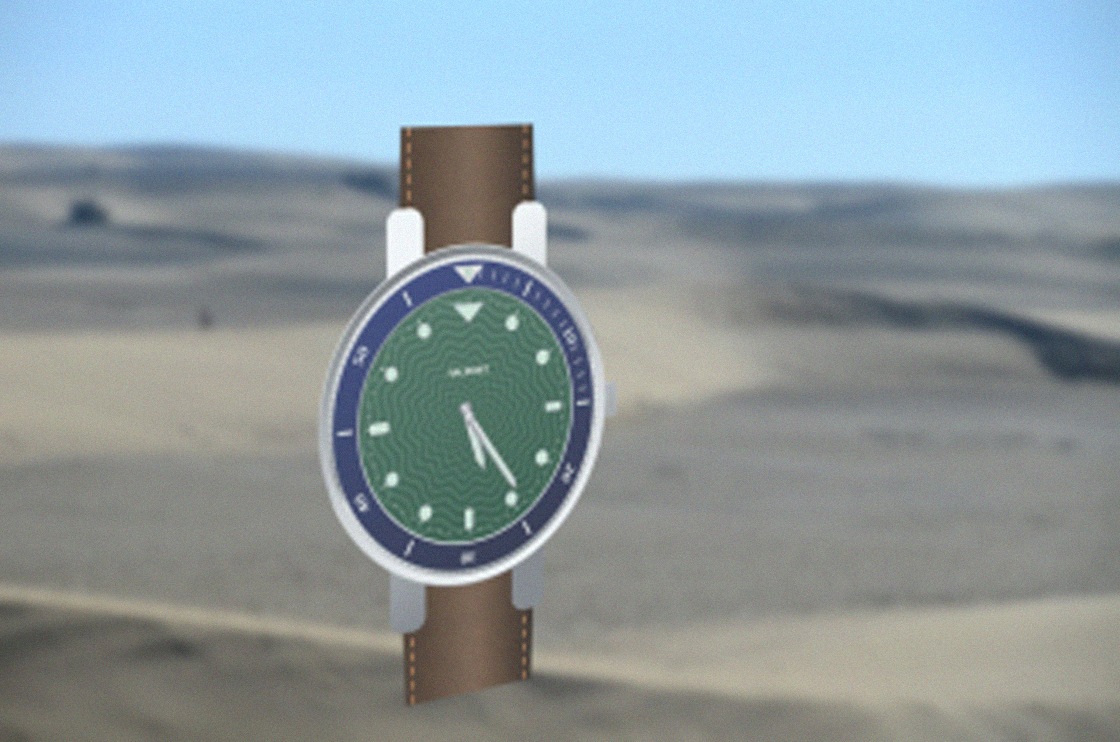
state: 5:24
